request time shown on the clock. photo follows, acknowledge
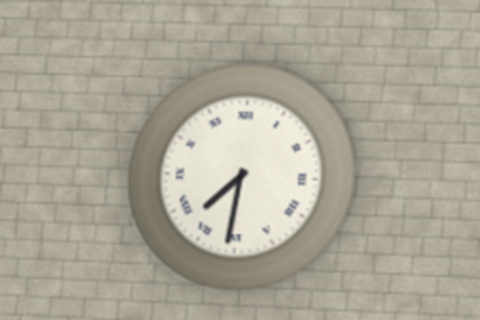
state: 7:31
